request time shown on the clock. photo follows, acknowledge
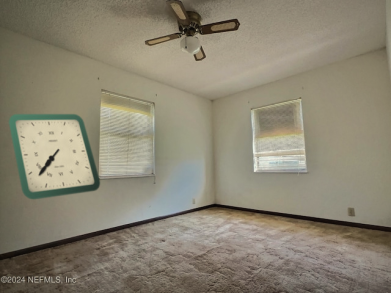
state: 7:38
